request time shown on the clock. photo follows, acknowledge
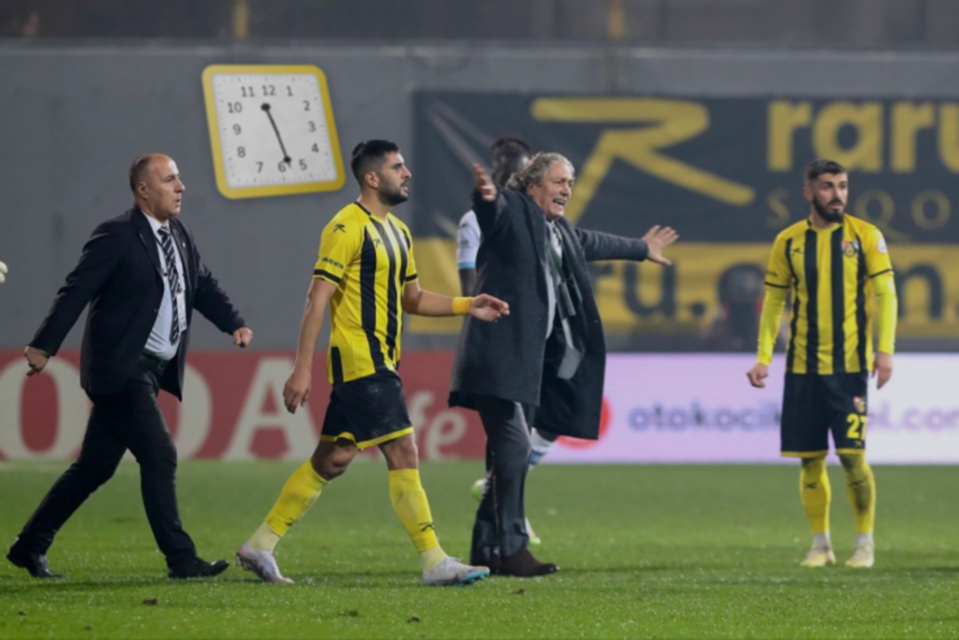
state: 11:28
